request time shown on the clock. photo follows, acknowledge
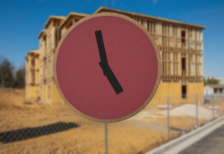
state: 4:58
